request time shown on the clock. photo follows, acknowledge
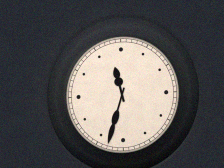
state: 11:33
